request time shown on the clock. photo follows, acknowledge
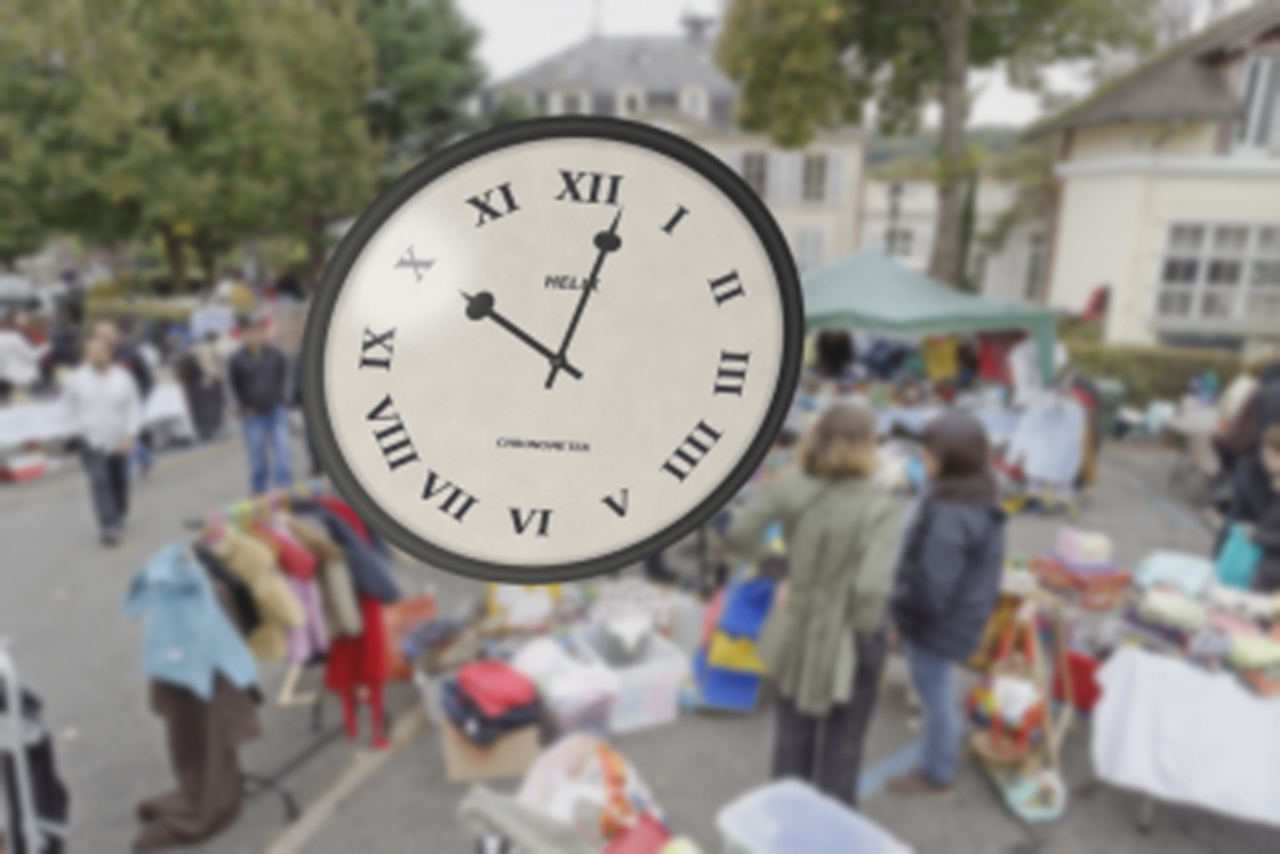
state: 10:02
